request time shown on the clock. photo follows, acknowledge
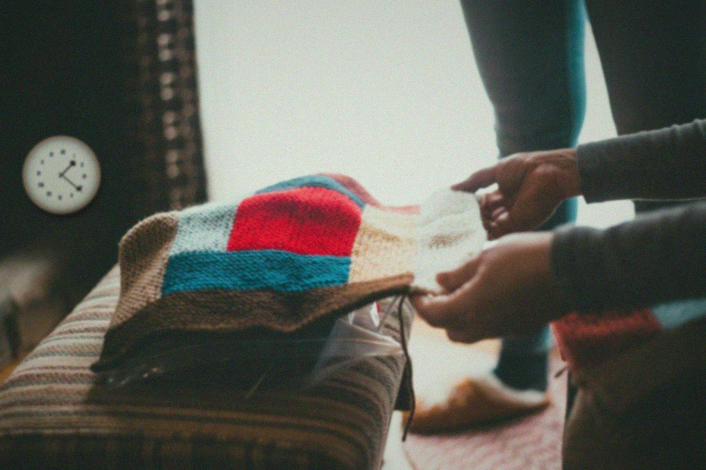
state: 1:21
